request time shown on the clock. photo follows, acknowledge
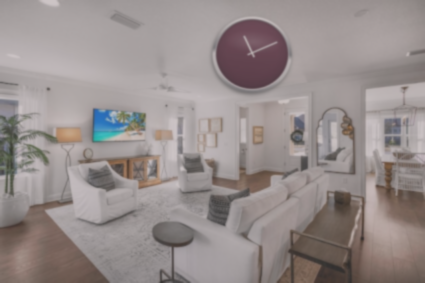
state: 11:11
